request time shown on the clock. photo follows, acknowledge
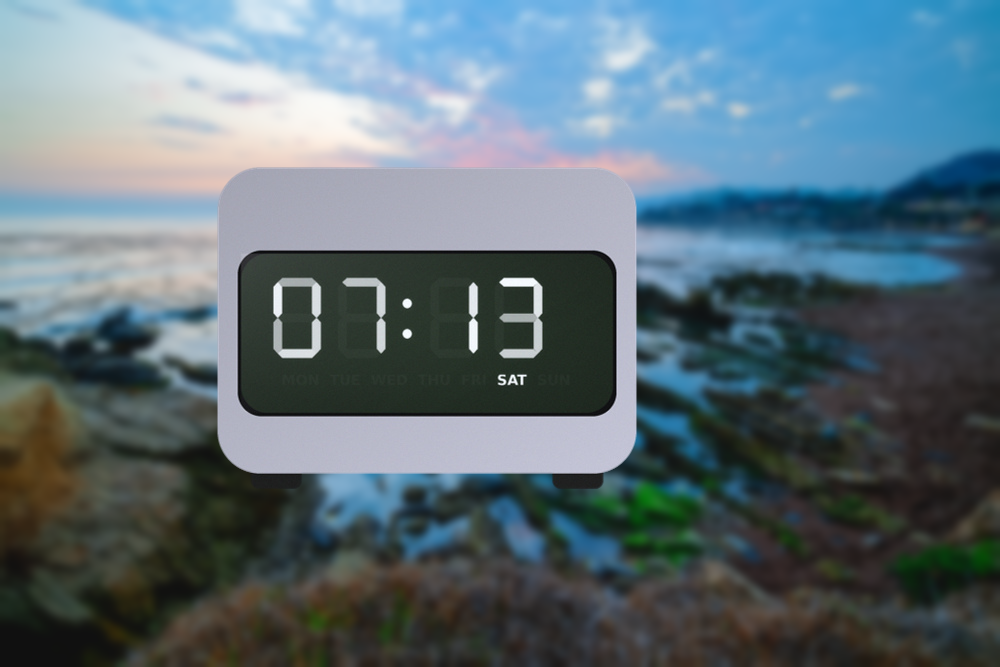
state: 7:13
